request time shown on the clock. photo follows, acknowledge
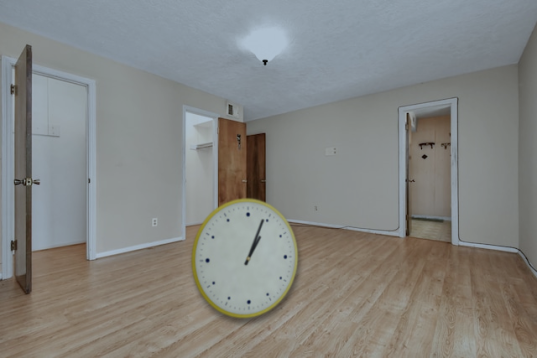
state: 1:04
